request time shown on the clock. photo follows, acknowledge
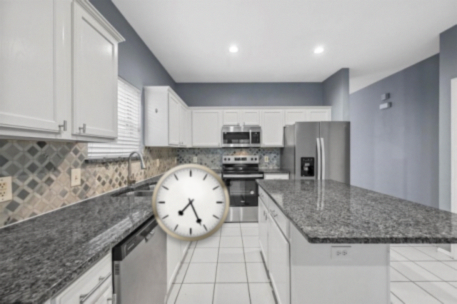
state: 7:26
